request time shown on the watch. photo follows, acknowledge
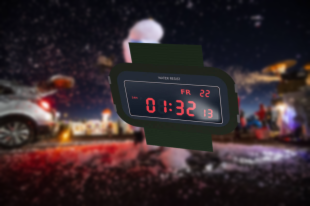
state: 1:32:13
